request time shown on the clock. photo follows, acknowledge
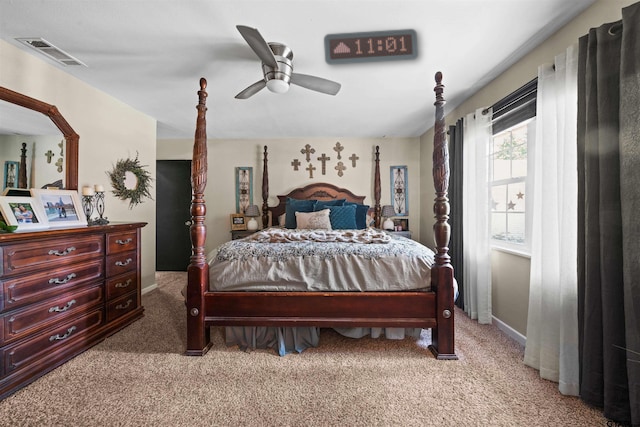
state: 11:01
